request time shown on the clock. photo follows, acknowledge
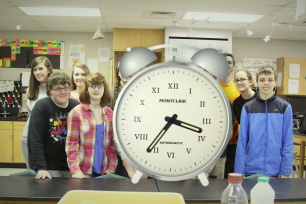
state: 3:36
